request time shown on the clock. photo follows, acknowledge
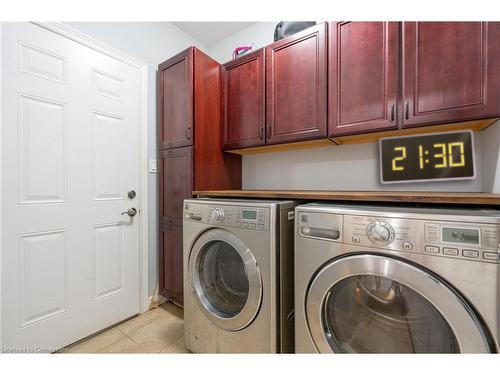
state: 21:30
